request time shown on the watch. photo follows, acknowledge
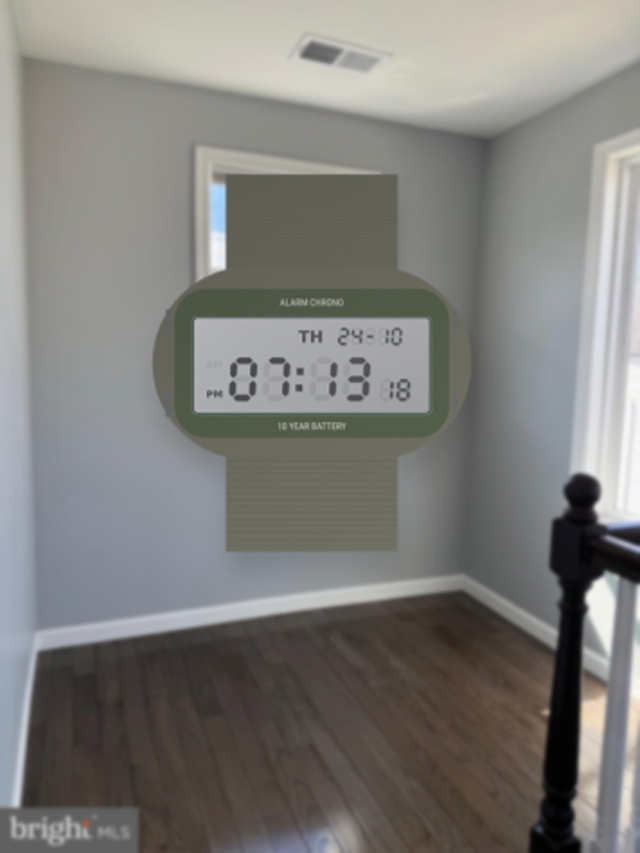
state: 7:13:18
